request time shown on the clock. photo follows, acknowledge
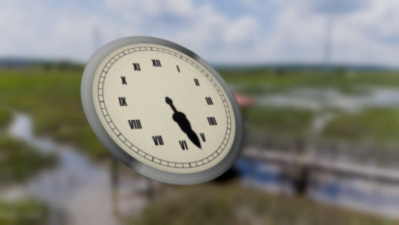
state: 5:27
